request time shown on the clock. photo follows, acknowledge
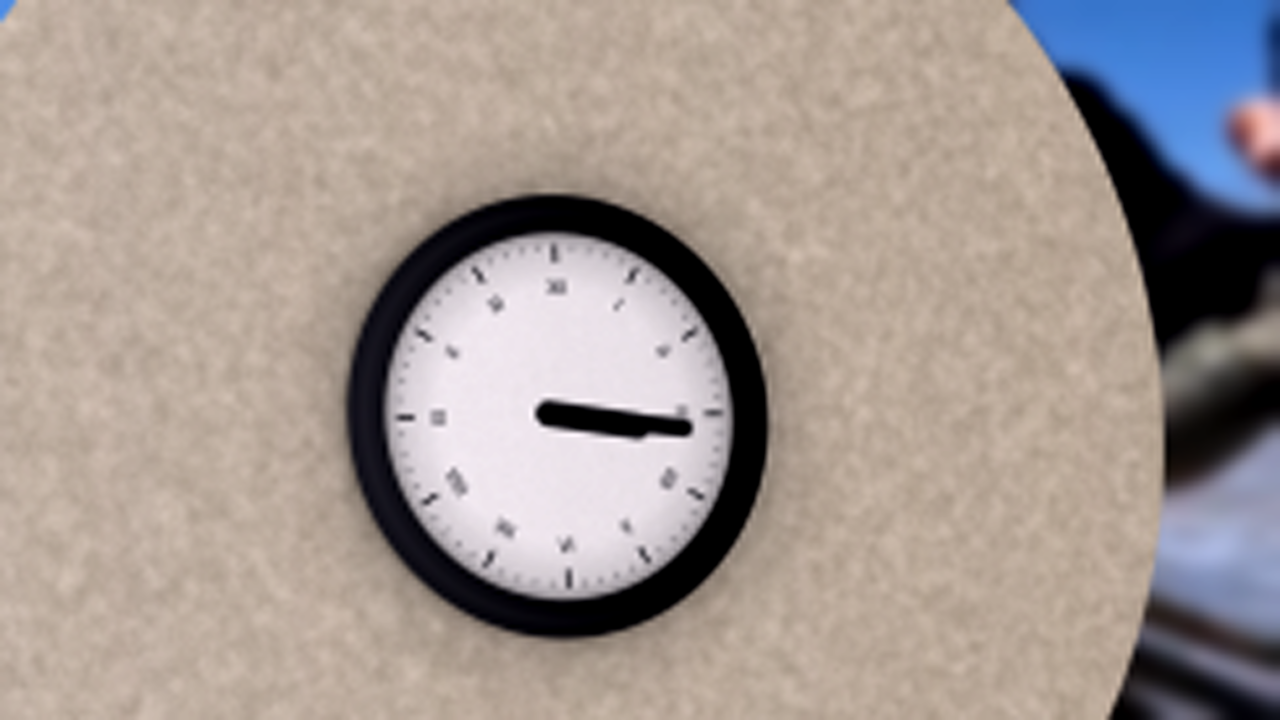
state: 3:16
